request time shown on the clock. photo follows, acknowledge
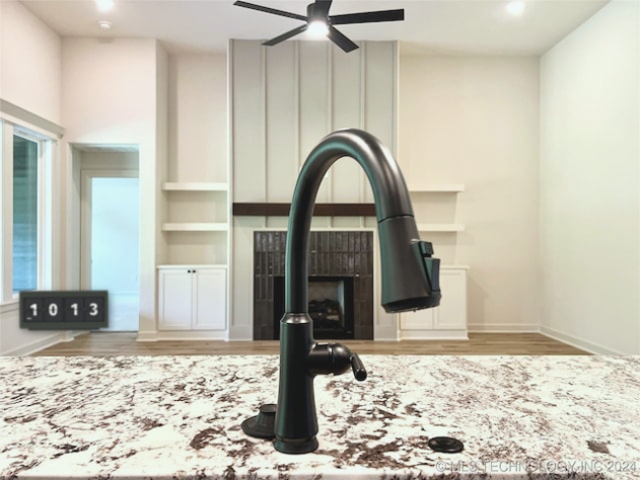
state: 10:13
